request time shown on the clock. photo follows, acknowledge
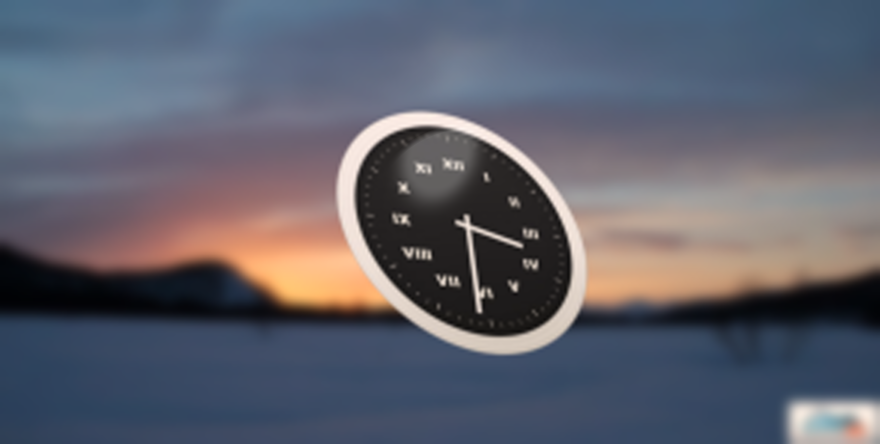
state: 3:31
